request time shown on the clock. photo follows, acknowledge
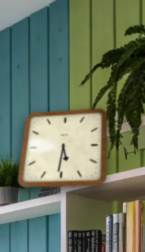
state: 5:31
